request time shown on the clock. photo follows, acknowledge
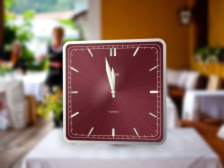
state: 11:58
